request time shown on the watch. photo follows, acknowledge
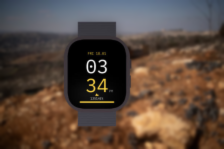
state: 3:34
